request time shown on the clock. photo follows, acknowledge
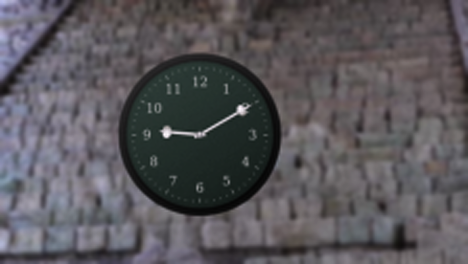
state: 9:10
